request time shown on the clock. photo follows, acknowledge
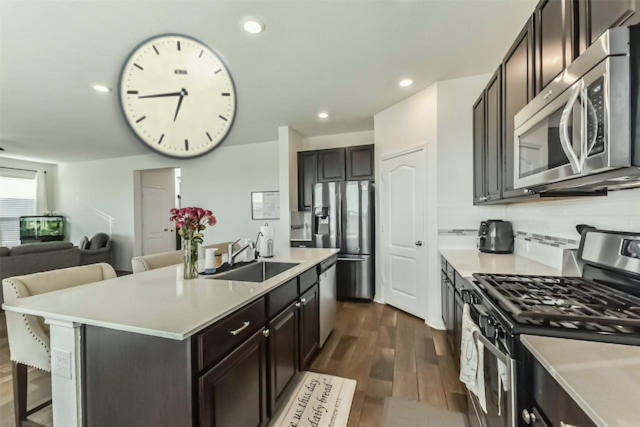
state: 6:44
